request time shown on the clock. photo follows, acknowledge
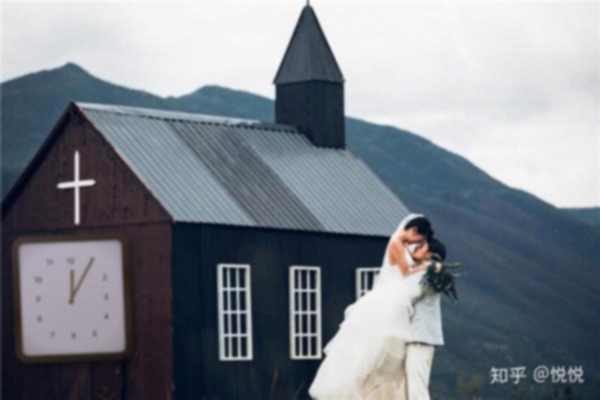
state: 12:05
